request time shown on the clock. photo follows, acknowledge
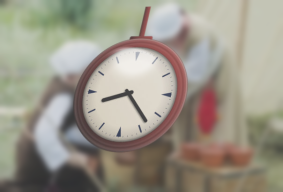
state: 8:23
